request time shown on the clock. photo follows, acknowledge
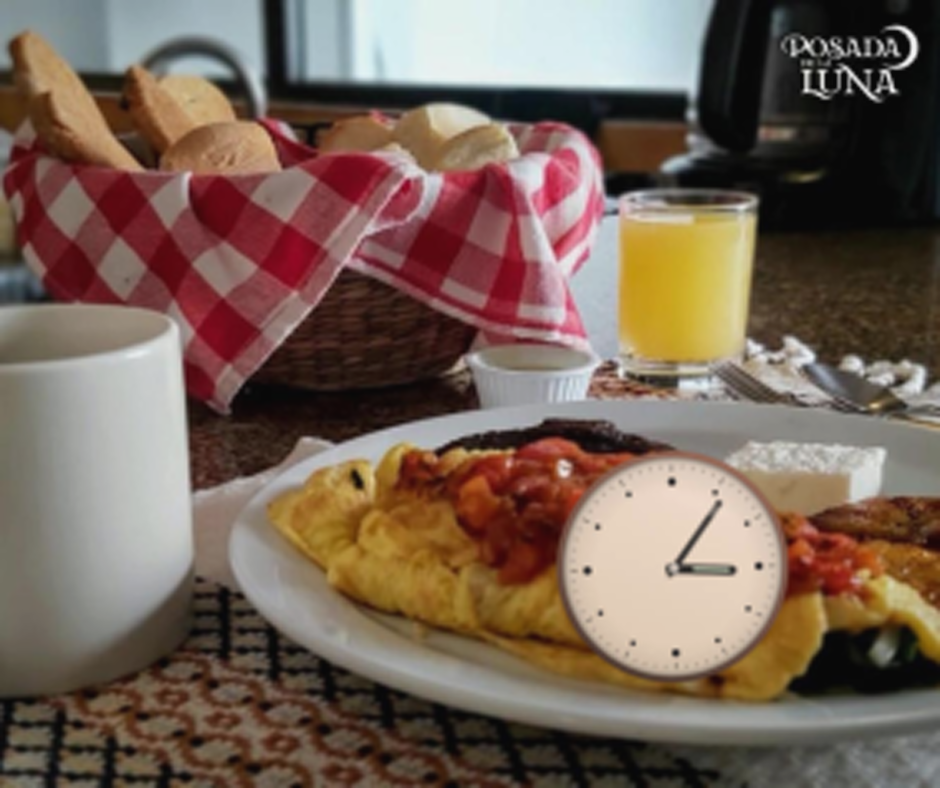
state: 3:06
